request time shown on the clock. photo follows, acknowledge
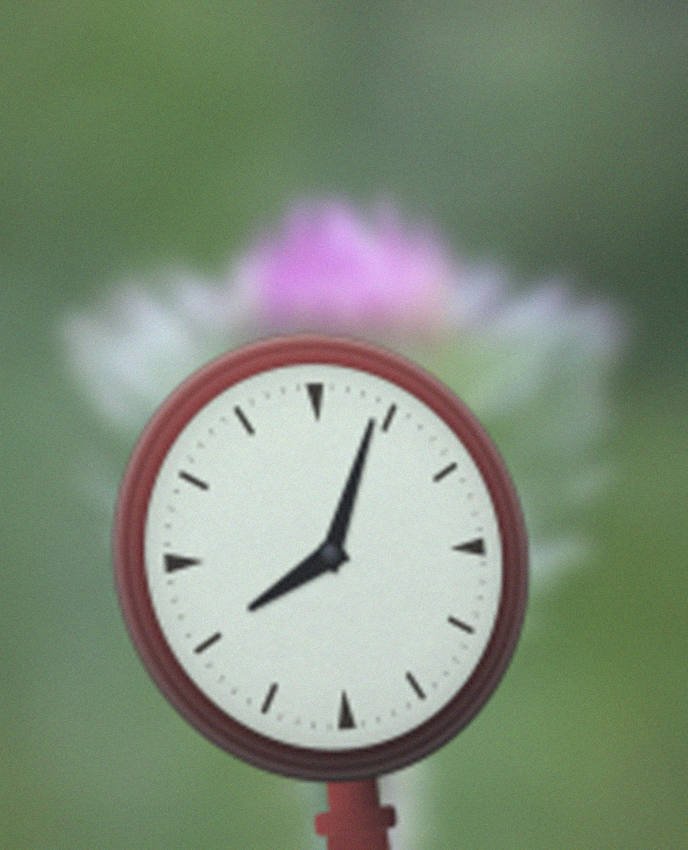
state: 8:04
